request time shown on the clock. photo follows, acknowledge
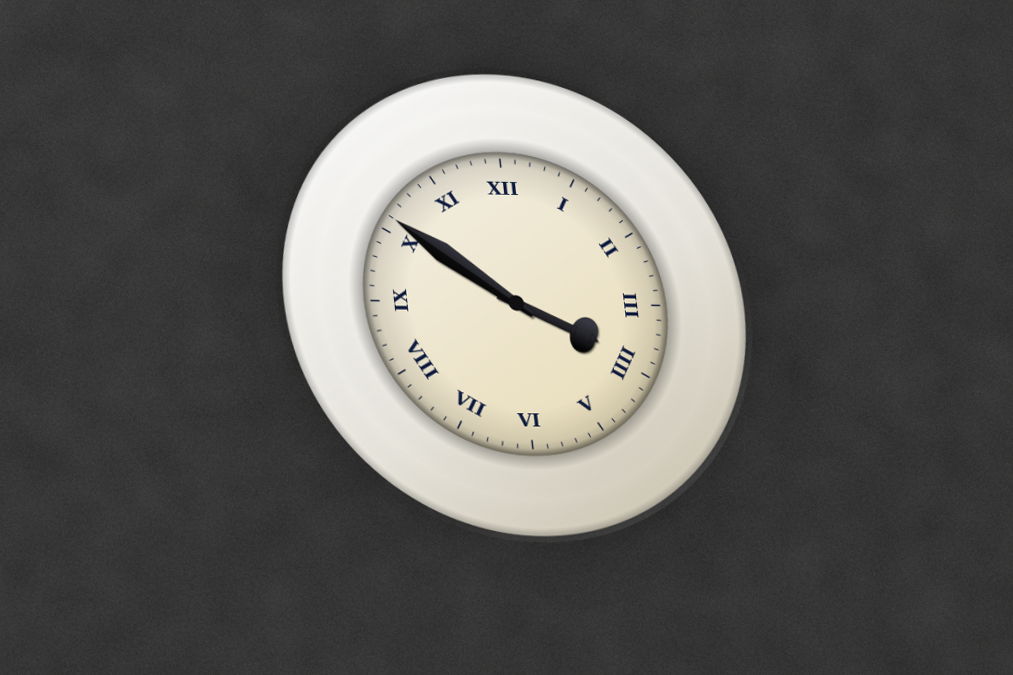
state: 3:51
